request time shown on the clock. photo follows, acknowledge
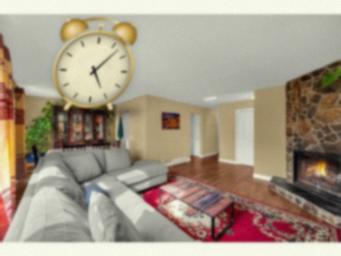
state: 5:07
